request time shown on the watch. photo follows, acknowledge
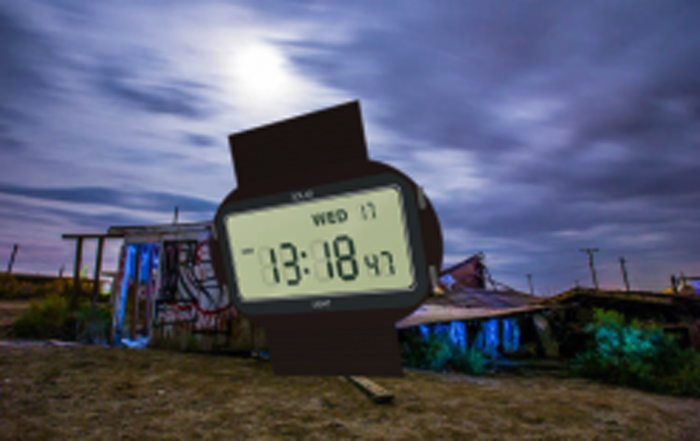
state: 13:18:47
